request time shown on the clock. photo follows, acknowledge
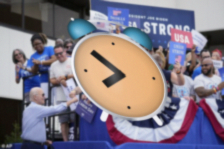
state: 7:52
